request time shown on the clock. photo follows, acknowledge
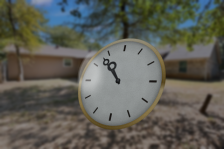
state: 10:53
